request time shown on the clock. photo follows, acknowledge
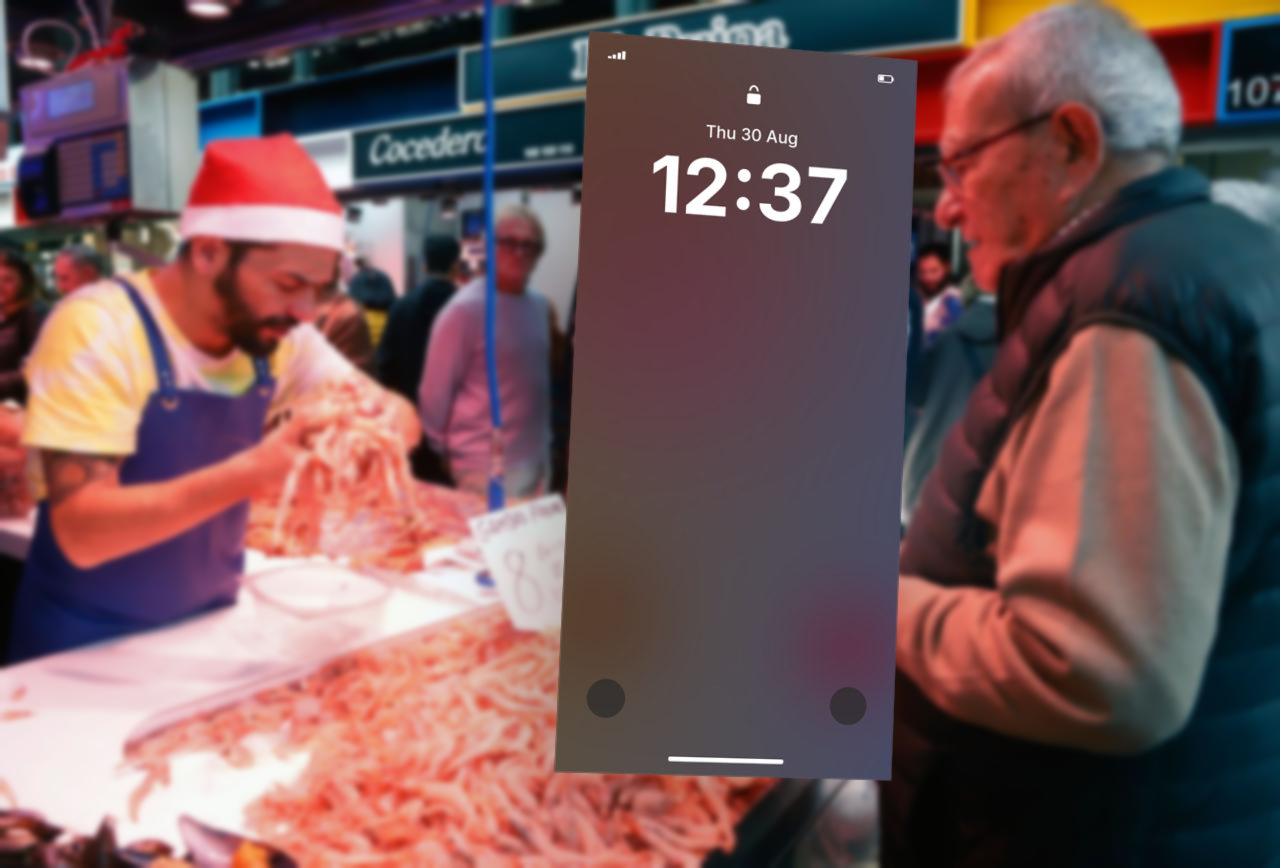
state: 12:37
